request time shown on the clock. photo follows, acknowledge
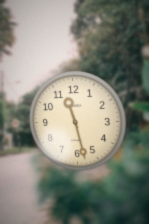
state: 11:28
